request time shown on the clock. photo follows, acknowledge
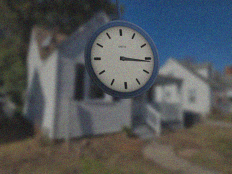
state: 3:16
